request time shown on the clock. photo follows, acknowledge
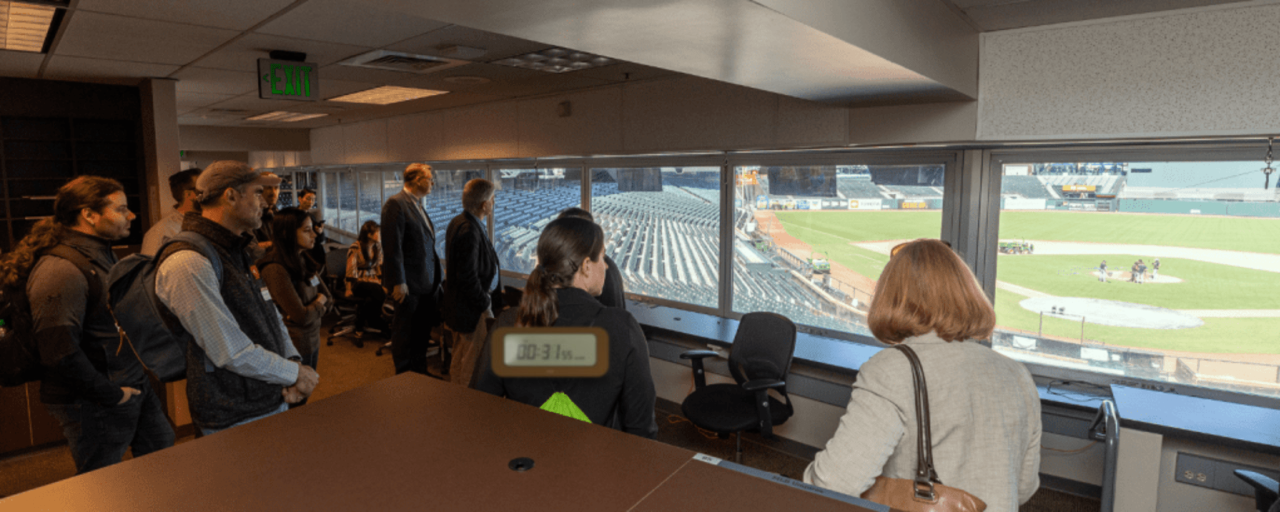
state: 0:31
